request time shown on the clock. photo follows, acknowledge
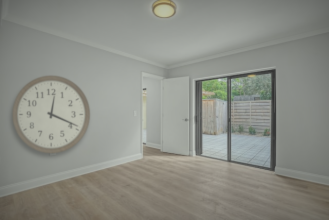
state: 12:19
